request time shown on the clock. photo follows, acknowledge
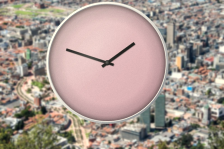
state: 1:48
